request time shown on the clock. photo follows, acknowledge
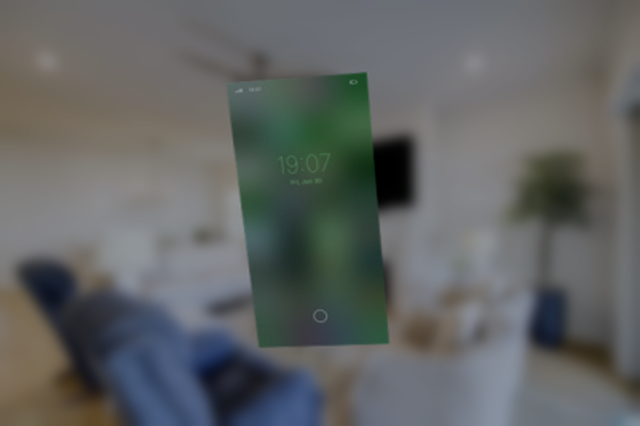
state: 19:07
